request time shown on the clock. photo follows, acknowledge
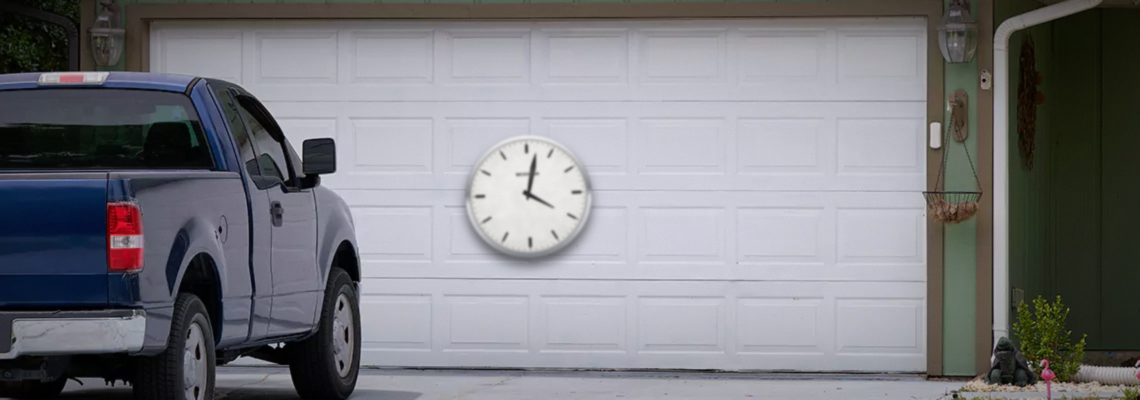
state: 4:02
